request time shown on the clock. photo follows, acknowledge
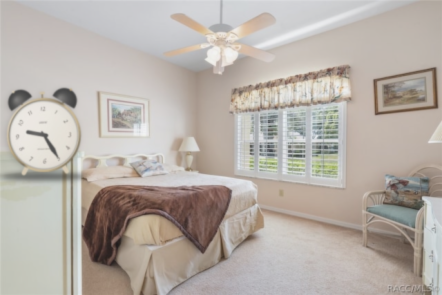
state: 9:25
